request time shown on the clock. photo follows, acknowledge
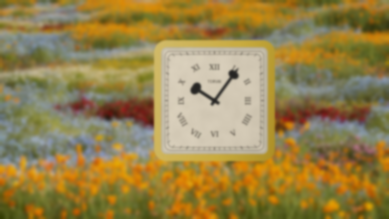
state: 10:06
